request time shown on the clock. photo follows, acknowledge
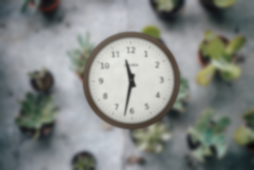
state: 11:32
